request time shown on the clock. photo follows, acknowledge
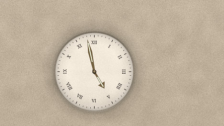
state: 4:58
